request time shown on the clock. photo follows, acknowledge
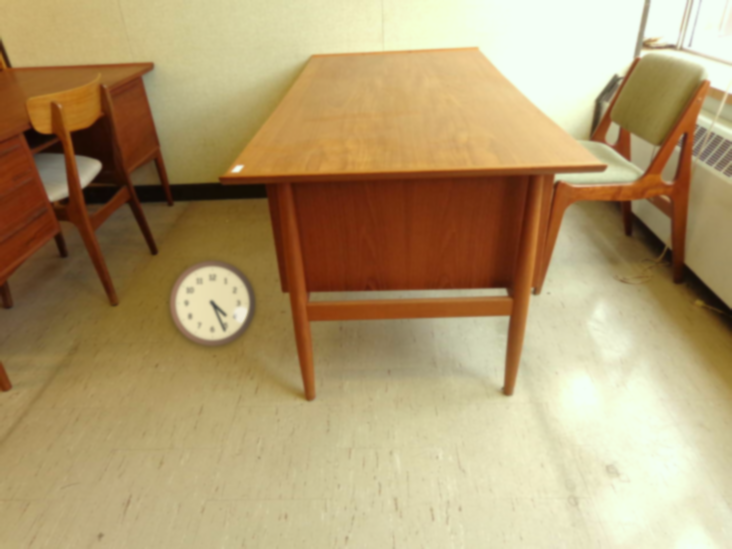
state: 4:26
